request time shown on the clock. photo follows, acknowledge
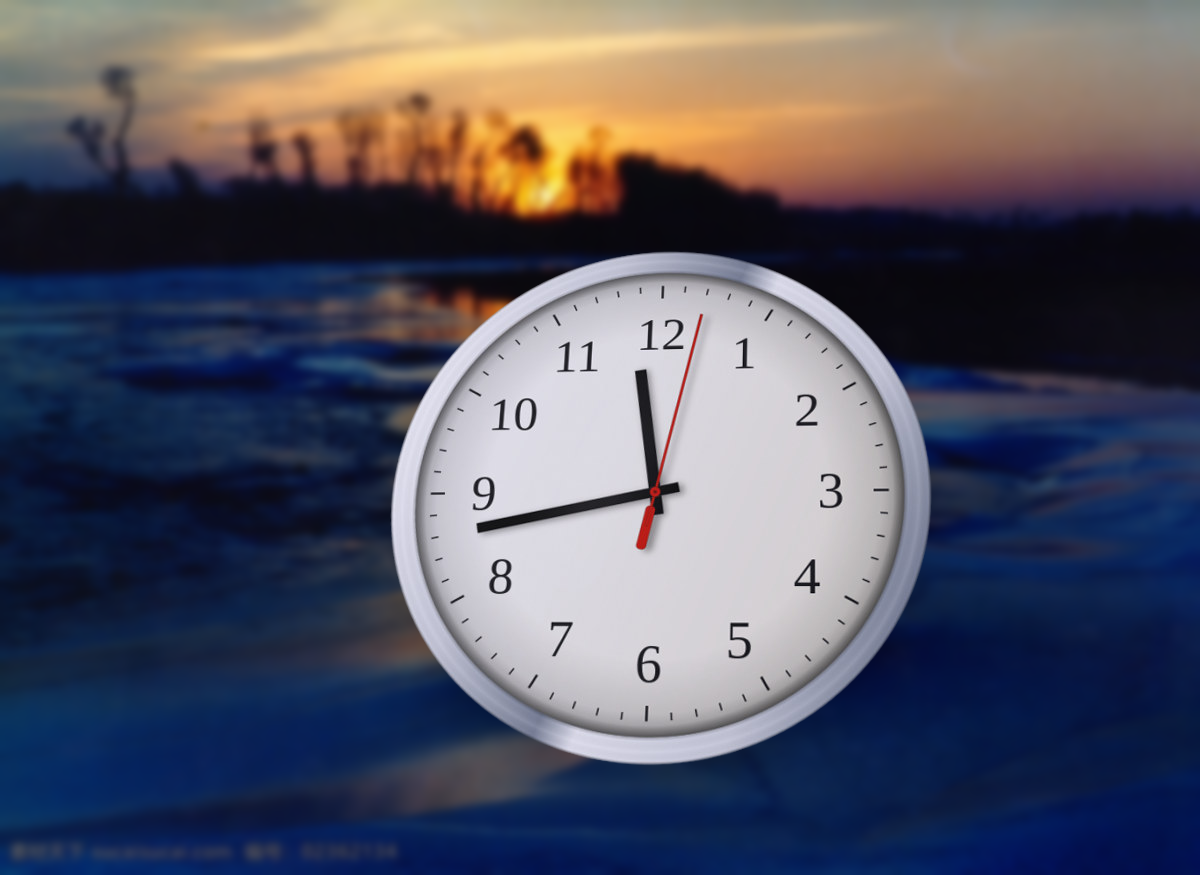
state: 11:43:02
